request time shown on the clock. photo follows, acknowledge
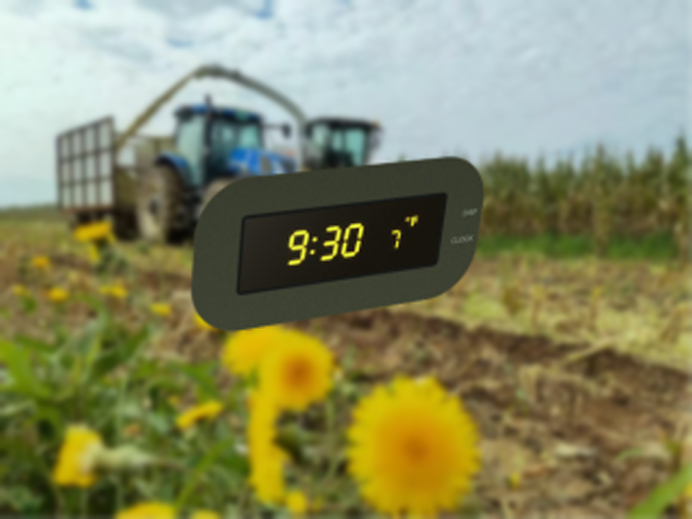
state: 9:30
